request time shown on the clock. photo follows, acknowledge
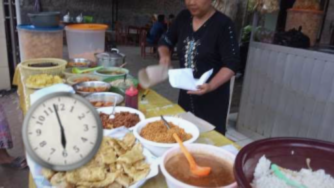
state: 5:58
